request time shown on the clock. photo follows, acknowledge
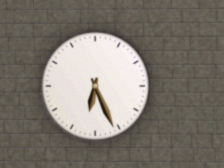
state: 6:26
